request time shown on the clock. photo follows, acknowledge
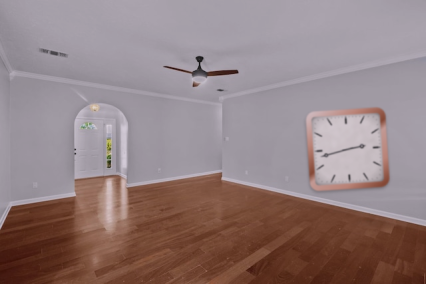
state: 2:43
